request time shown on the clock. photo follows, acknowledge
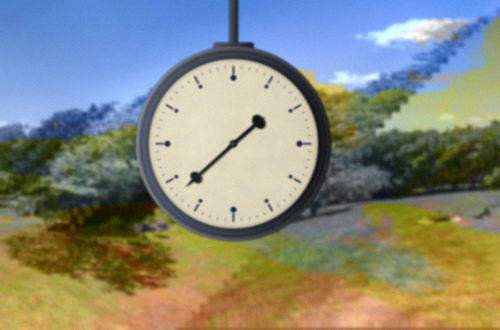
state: 1:38
